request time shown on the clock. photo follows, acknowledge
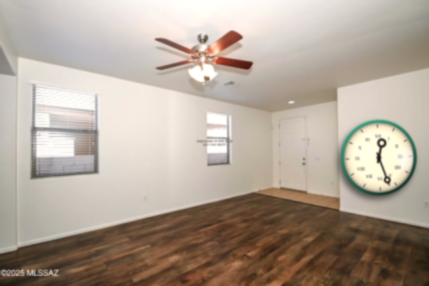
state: 12:27
